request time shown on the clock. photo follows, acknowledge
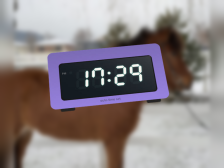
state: 17:29
